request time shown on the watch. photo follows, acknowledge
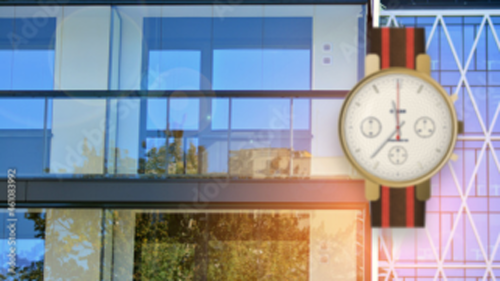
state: 11:37
